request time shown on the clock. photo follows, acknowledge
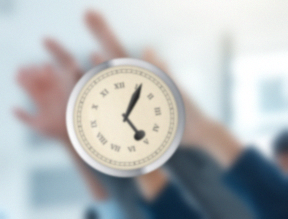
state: 5:06
